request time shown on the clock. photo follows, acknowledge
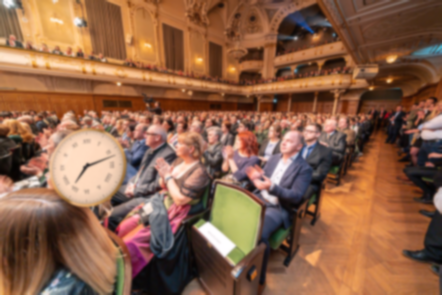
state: 7:12
